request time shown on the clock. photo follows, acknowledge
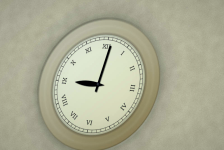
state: 9:01
